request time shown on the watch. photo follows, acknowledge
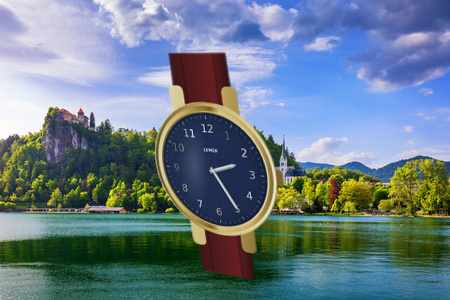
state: 2:25
